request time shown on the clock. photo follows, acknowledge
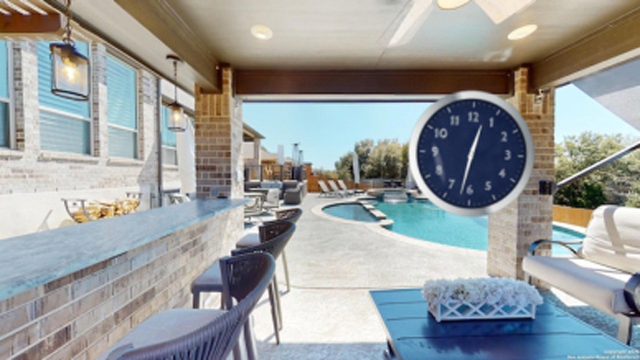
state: 12:32
